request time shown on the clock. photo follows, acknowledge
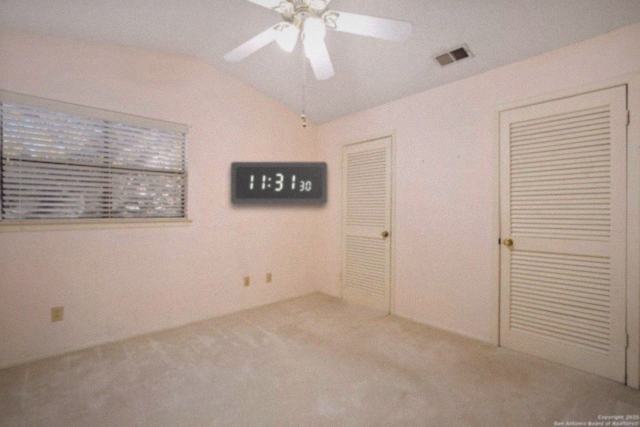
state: 11:31
